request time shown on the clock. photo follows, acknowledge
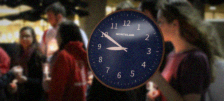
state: 8:50
